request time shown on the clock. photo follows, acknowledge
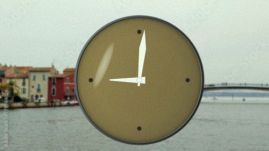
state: 9:01
